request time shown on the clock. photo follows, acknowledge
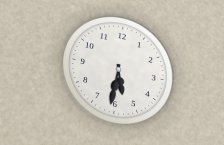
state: 5:31
